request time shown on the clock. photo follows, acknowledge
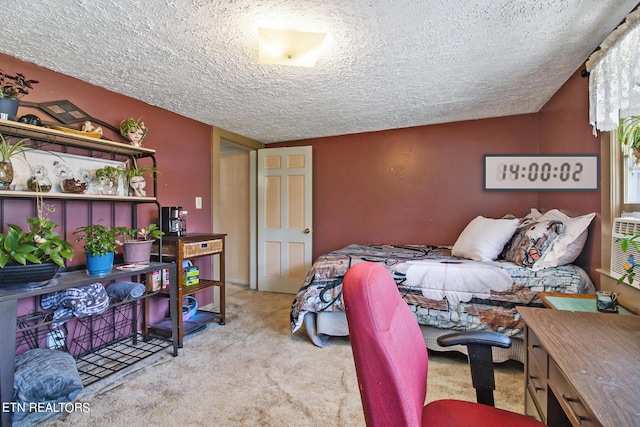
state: 14:00:02
